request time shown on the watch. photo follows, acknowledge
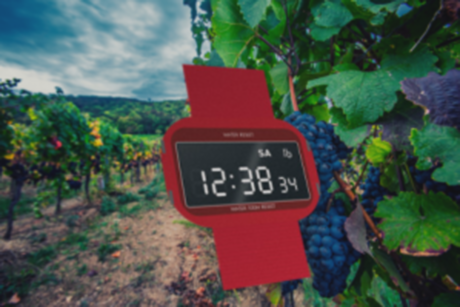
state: 12:38:34
